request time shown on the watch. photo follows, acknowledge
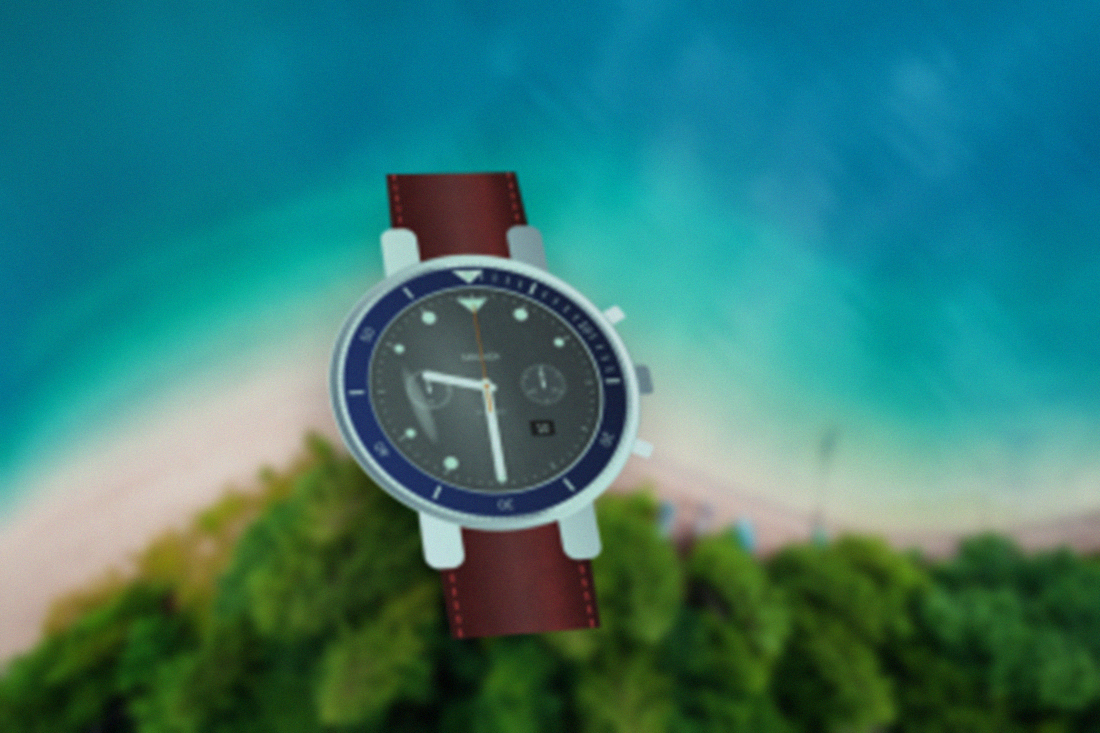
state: 9:30
